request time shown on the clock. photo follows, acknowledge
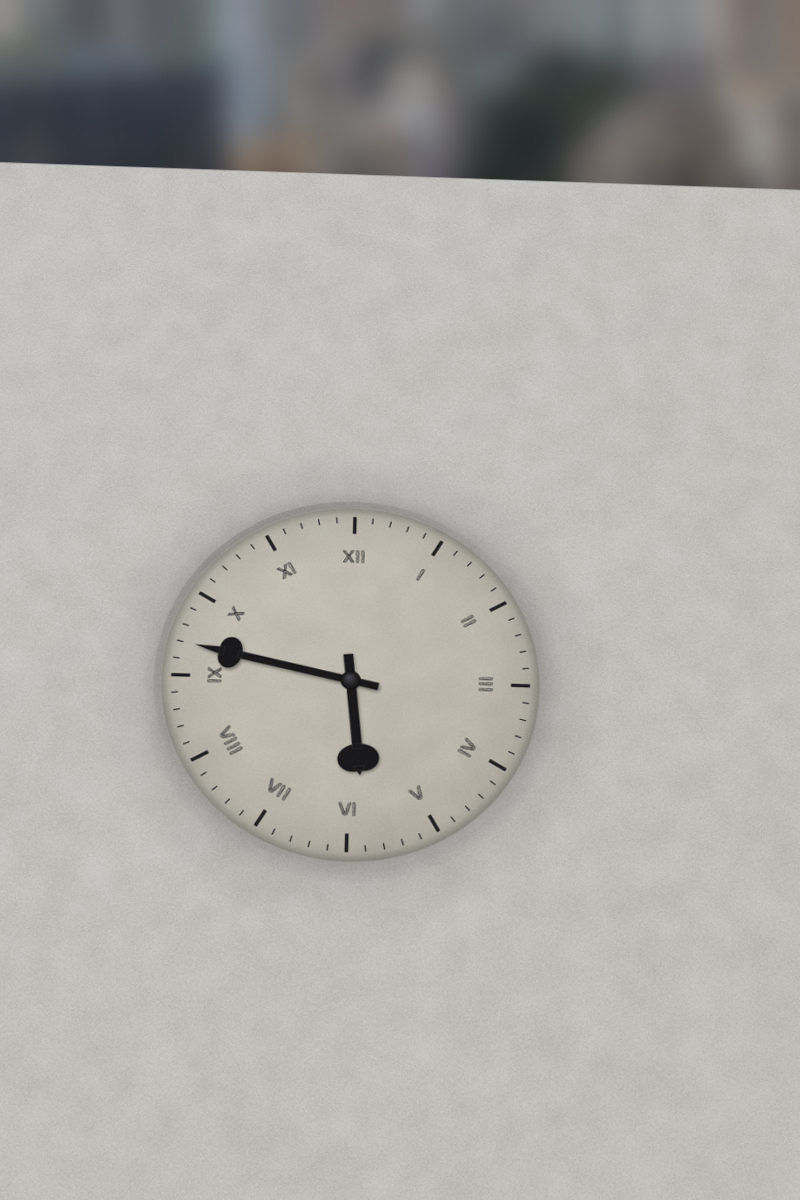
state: 5:47
